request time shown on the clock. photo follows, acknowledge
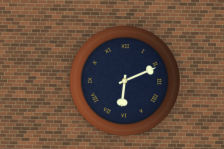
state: 6:11
